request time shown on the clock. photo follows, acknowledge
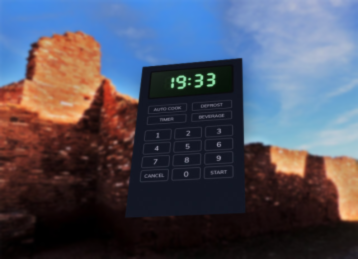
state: 19:33
